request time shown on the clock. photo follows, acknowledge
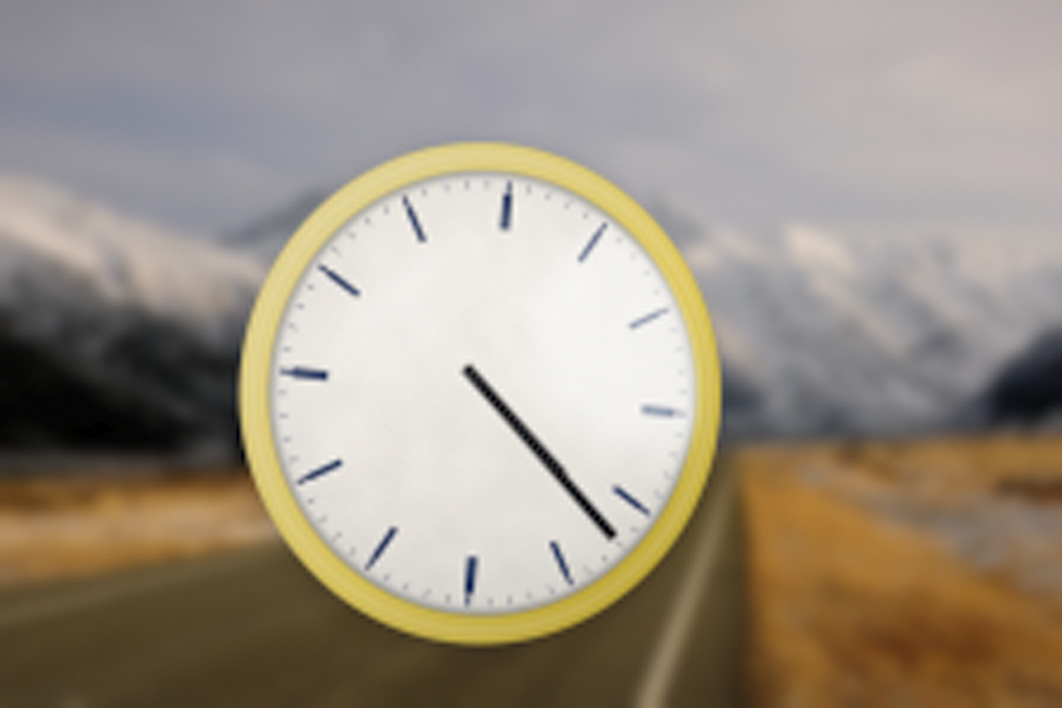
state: 4:22
